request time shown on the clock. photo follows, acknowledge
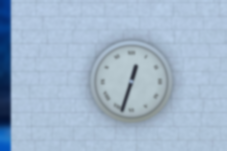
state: 12:33
